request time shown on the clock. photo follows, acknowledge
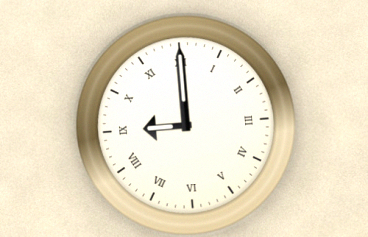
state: 9:00
